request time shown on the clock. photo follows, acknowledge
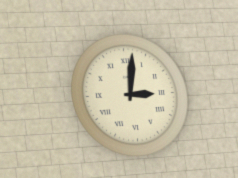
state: 3:02
